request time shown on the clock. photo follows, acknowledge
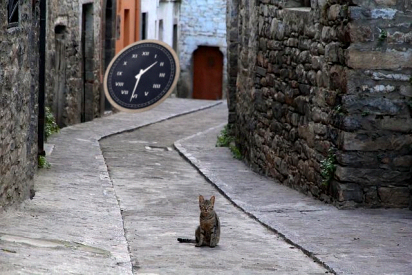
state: 1:31
